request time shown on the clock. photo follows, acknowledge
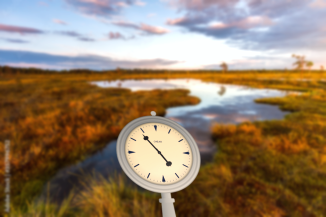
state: 4:54
